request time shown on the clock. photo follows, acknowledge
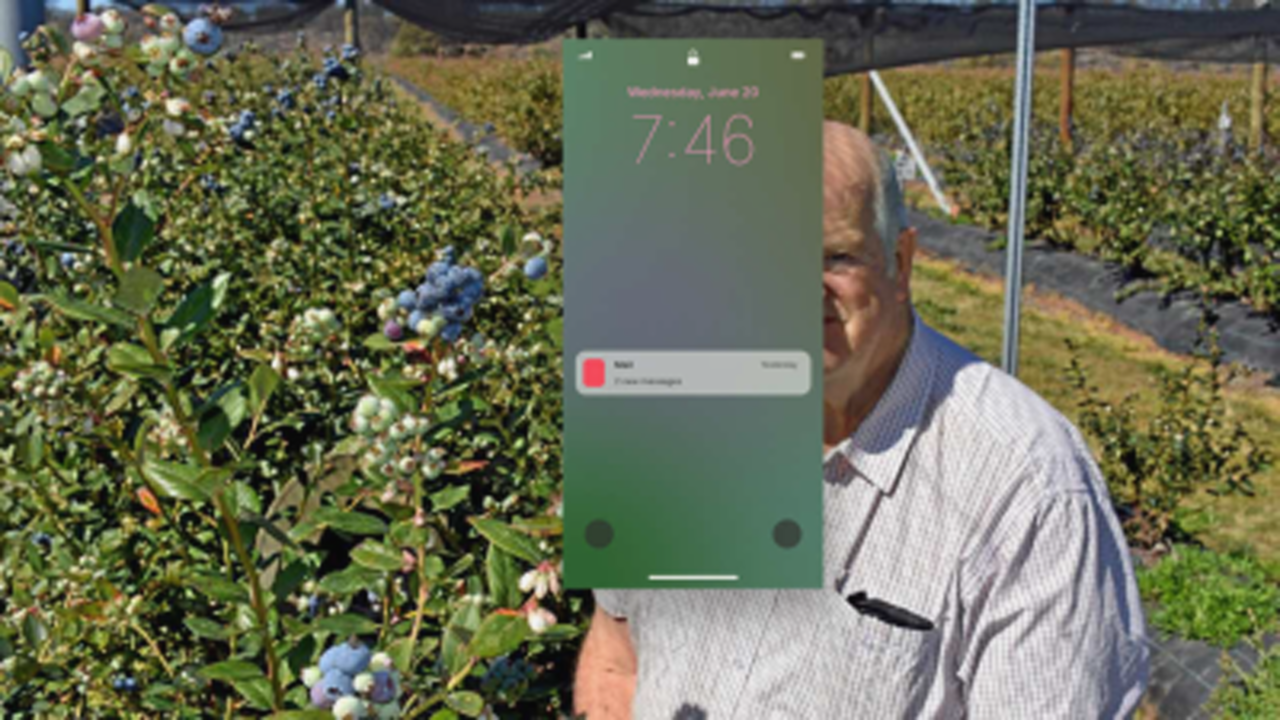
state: 7:46
